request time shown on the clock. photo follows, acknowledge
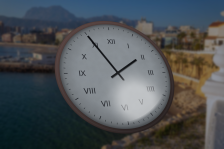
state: 1:55
